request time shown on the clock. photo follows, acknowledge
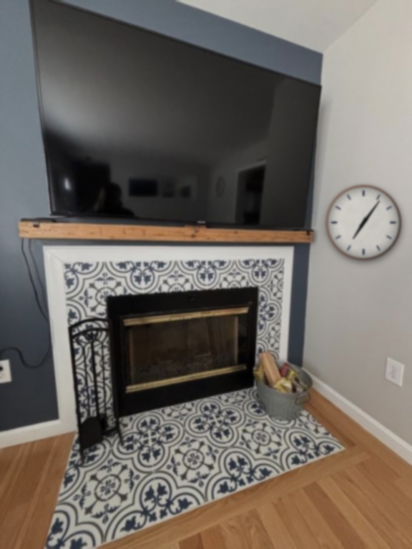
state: 7:06
